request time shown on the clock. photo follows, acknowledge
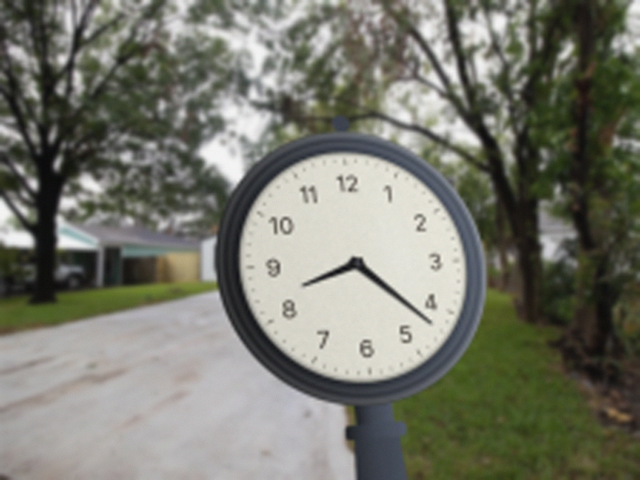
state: 8:22
